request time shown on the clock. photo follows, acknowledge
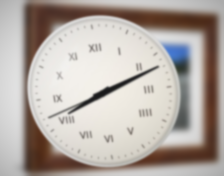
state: 8:11:42
